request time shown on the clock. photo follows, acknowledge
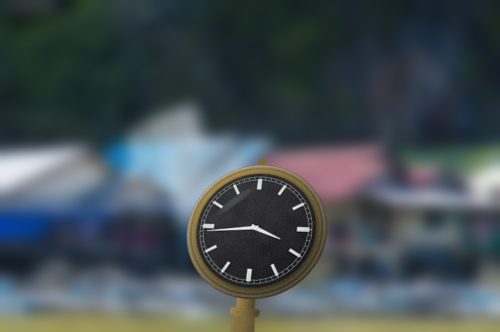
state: 3:44
